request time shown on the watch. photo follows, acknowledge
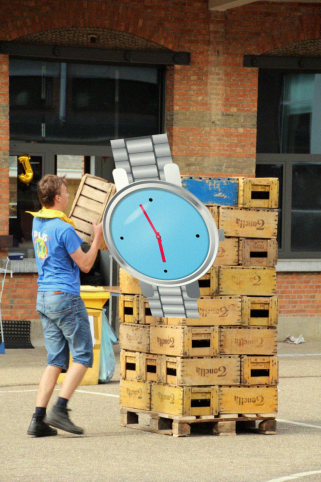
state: 5:57
